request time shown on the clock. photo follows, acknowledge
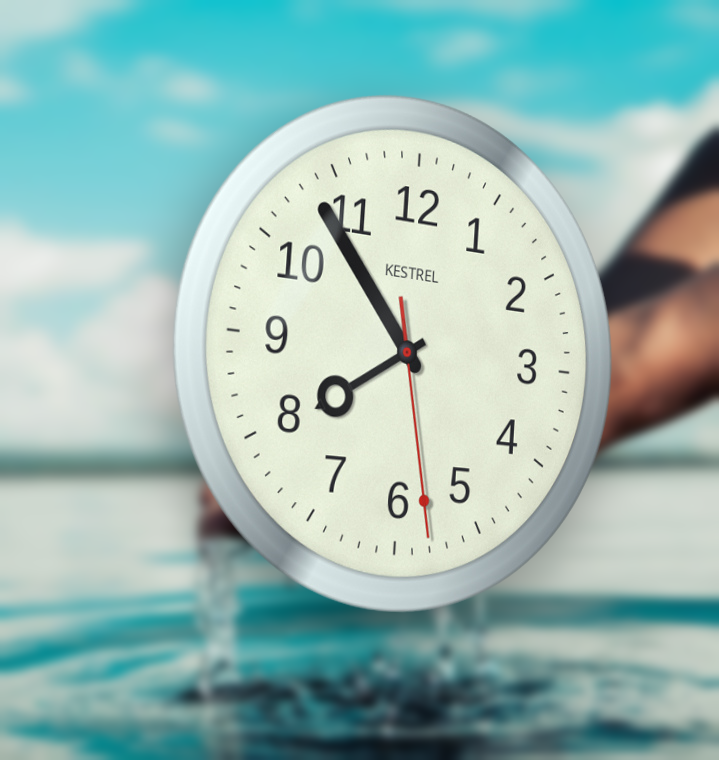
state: 7:53:28
